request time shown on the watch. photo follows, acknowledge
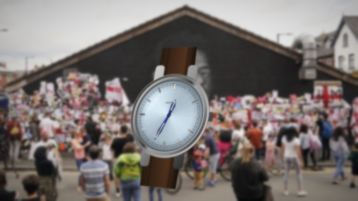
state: 12:34
